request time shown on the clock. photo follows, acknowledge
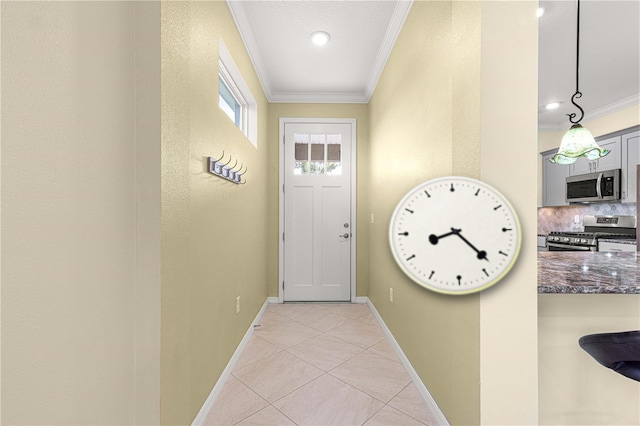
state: 8:23
